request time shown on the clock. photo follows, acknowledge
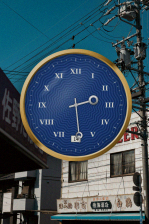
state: 2:29
